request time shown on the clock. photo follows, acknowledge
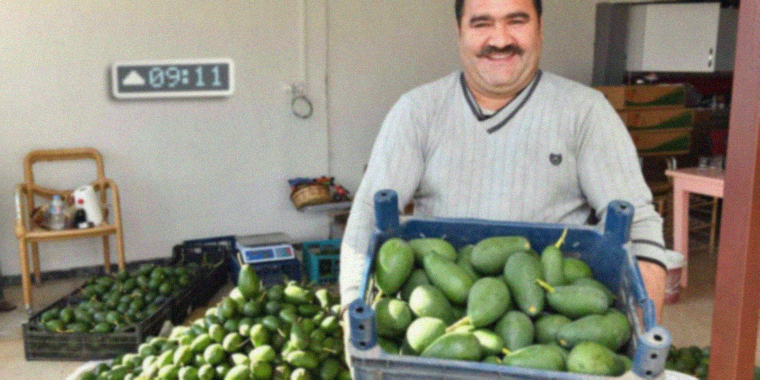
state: 9:11
